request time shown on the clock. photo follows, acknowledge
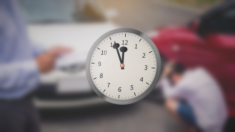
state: 11:56
